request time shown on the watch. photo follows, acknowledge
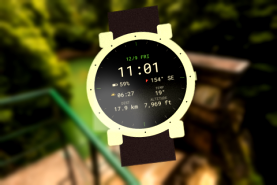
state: 11:01
